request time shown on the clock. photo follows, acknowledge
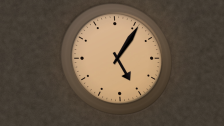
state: 5:06
